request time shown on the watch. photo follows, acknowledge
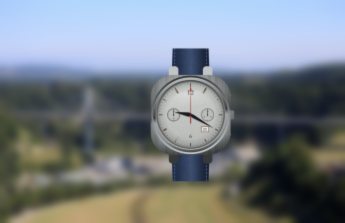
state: 9:20
